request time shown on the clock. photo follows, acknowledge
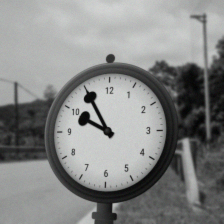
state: 9:55
